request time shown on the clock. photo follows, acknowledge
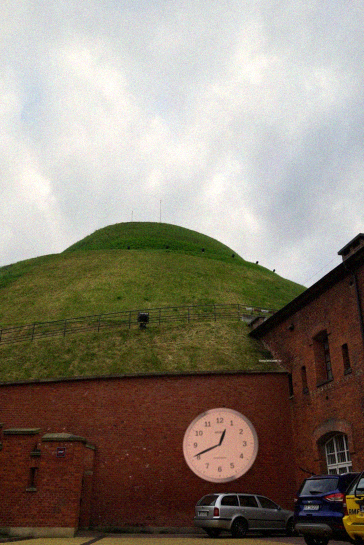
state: 12:41
